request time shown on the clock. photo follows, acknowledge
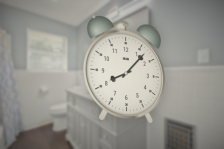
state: 8:07
